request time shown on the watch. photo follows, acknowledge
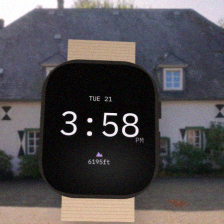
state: 3:58
